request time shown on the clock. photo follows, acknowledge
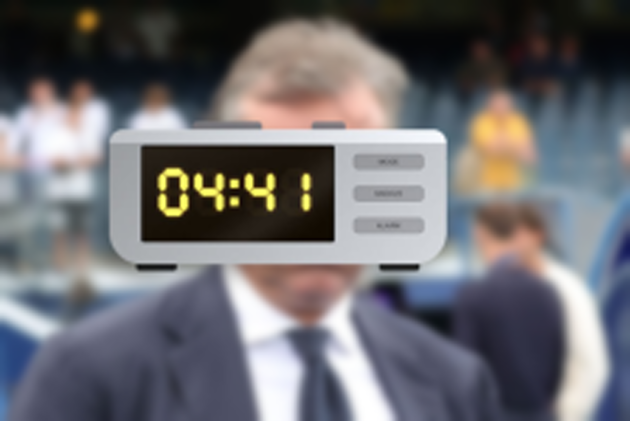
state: 4:41
